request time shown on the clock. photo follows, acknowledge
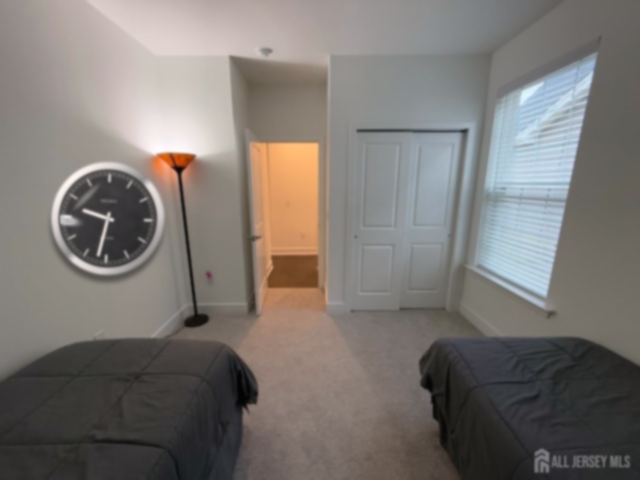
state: 9:32
